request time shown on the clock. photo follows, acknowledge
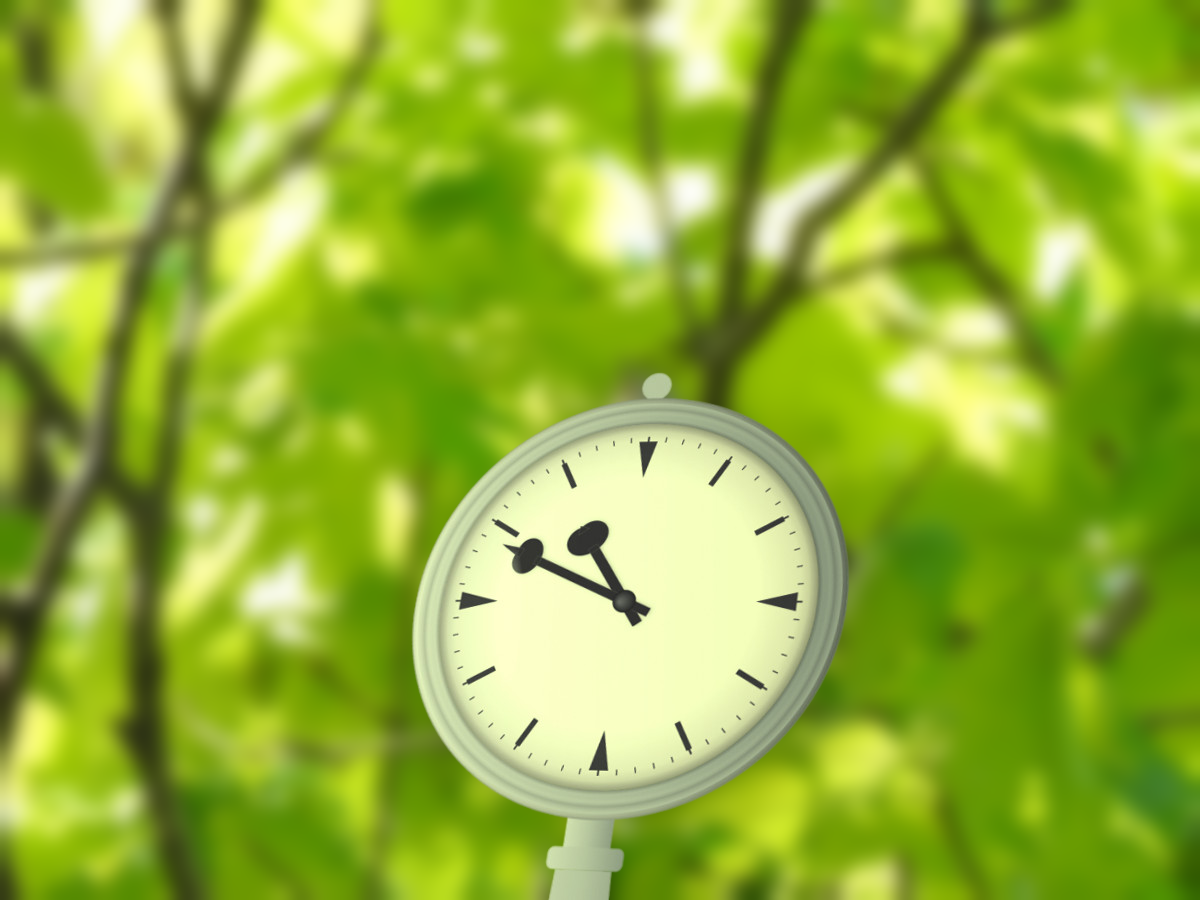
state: 10:49
